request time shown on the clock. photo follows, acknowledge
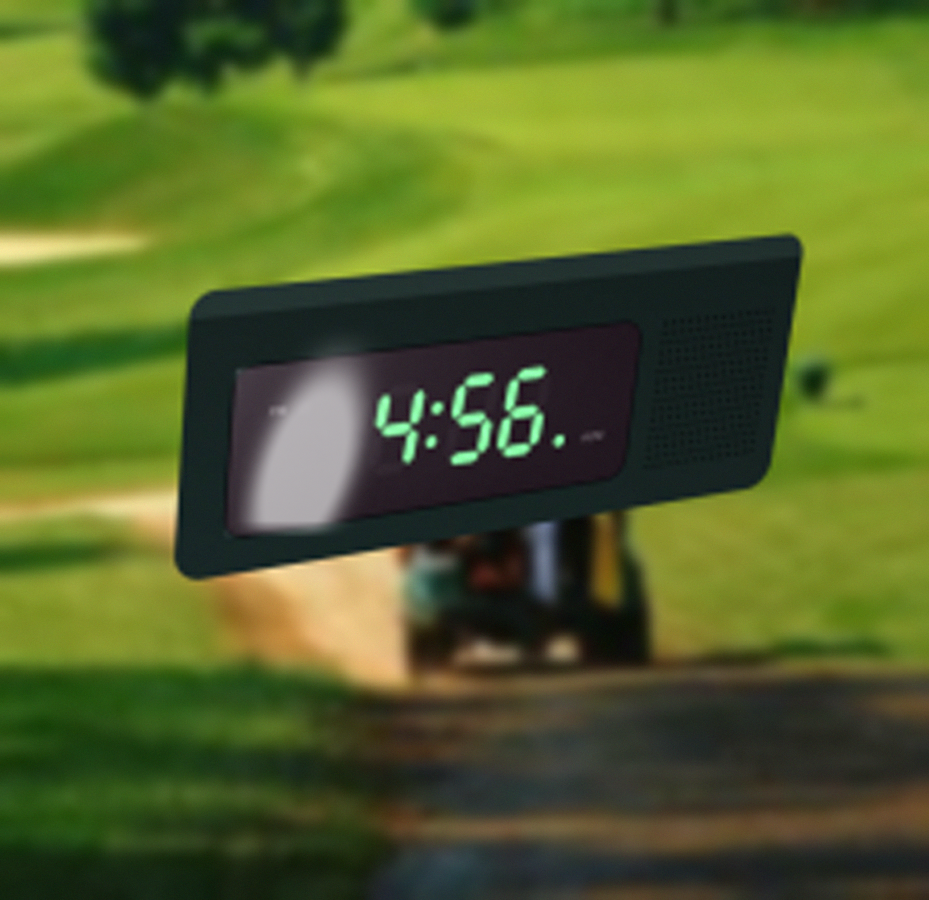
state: 4:56
